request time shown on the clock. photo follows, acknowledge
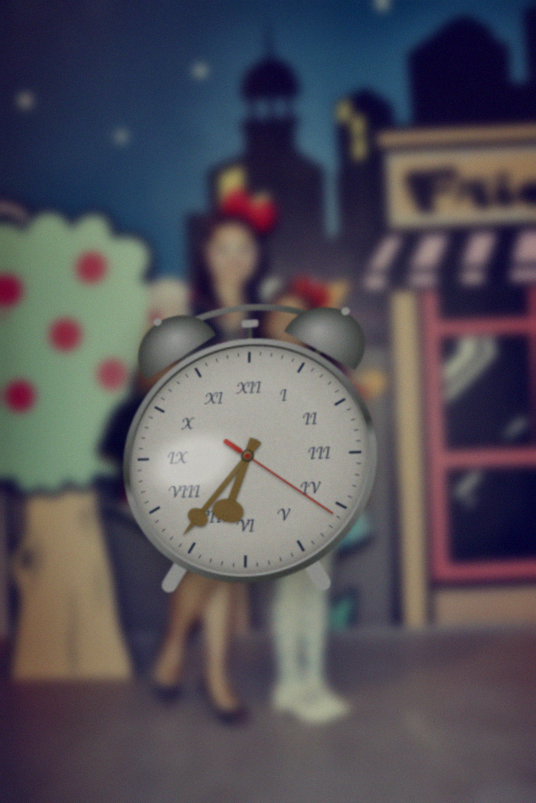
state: 6:36:21
